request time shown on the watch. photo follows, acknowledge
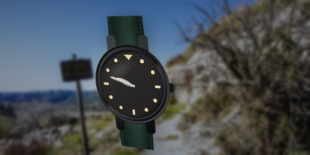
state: 9:48
